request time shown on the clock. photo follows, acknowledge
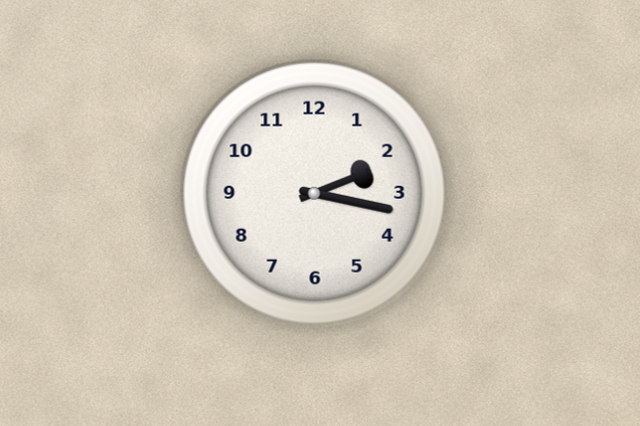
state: 2:17
